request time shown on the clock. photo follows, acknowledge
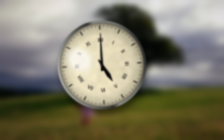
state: 5:00
